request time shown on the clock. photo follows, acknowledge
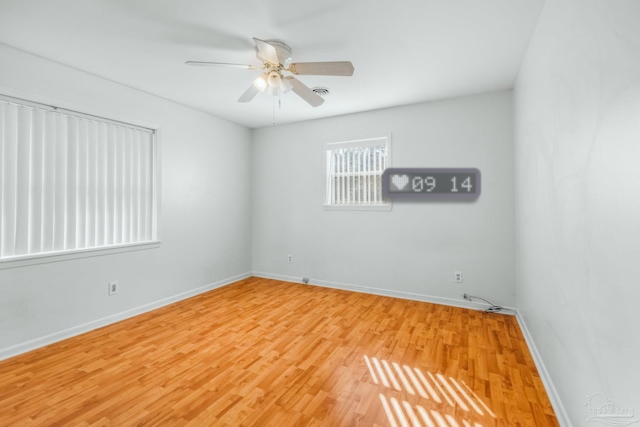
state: 9:14
